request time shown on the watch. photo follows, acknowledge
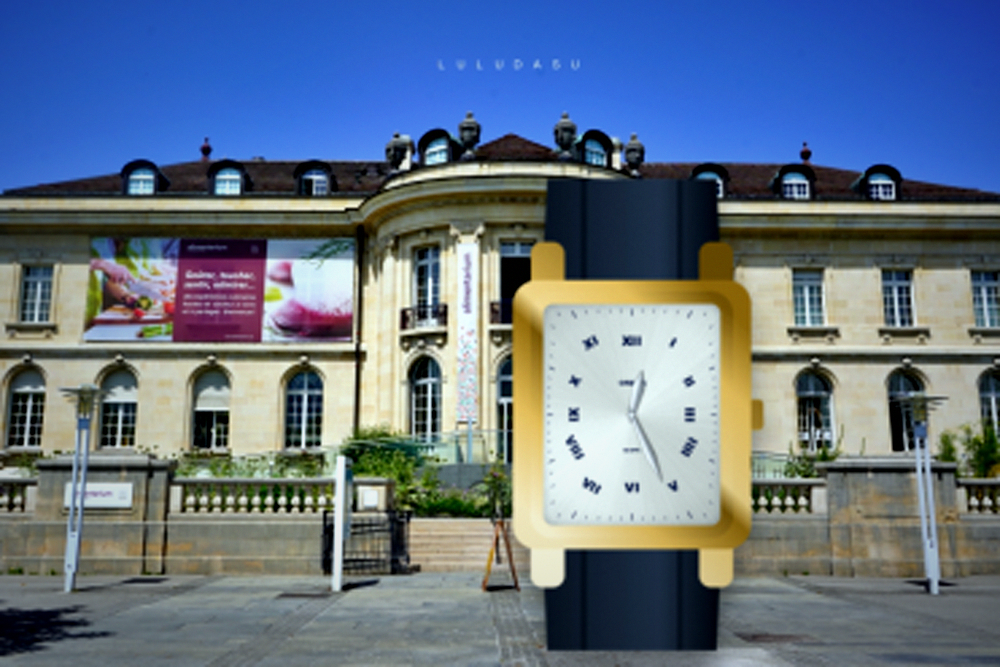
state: 12:26
